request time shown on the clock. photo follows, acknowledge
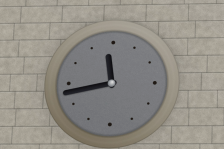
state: 11:43
